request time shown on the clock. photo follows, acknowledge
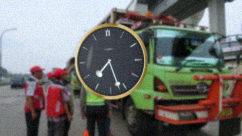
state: 7:27
